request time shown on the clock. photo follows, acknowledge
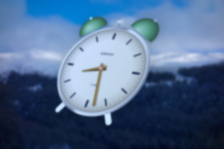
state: 8:28
